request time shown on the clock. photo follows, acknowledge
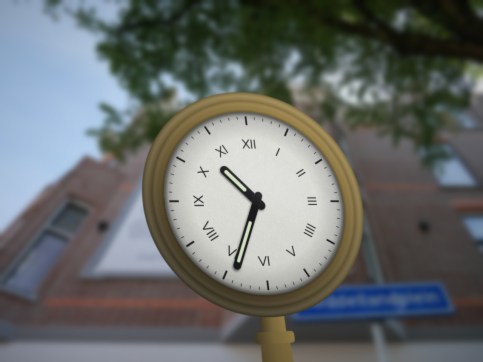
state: 10:34
